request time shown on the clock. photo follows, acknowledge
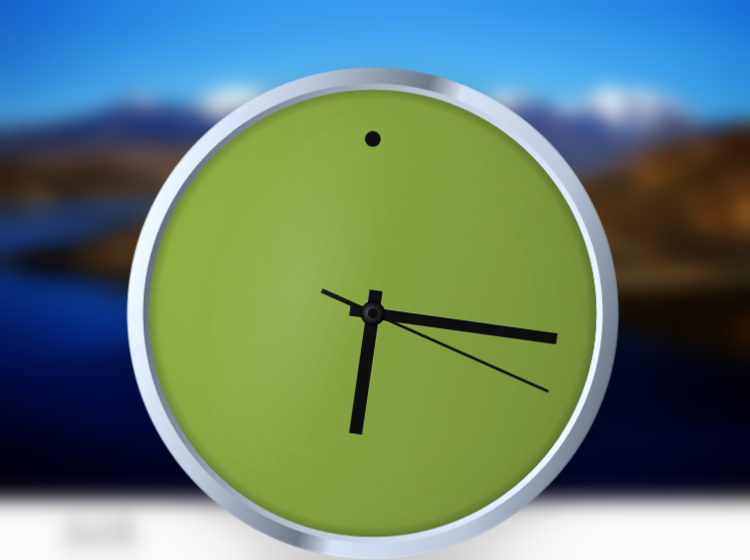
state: 6:16:19
